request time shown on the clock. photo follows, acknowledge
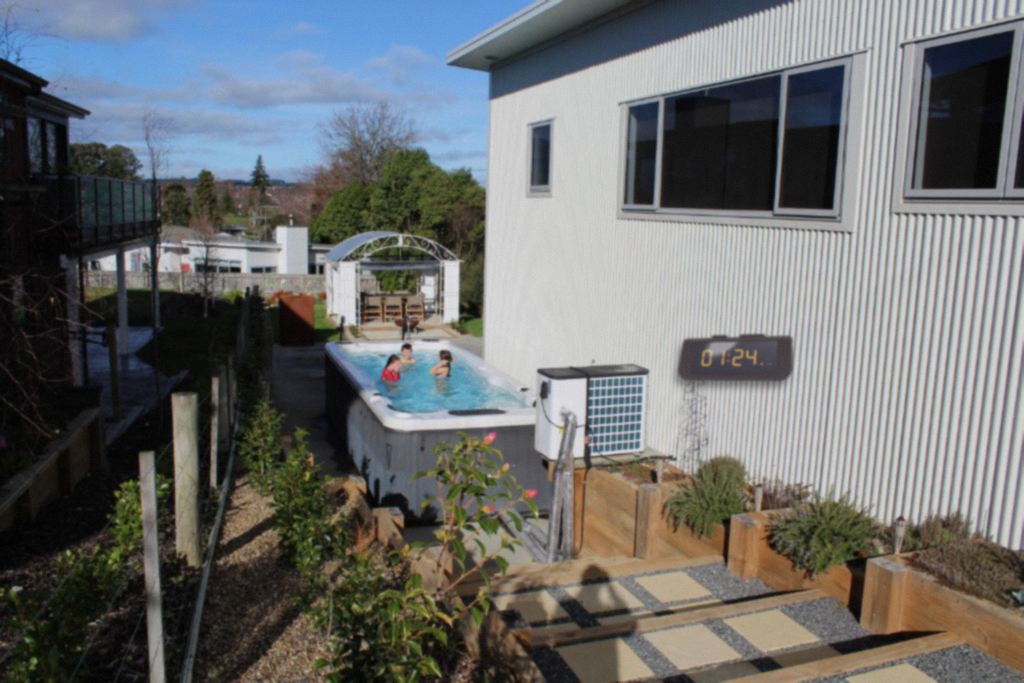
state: 1:24
